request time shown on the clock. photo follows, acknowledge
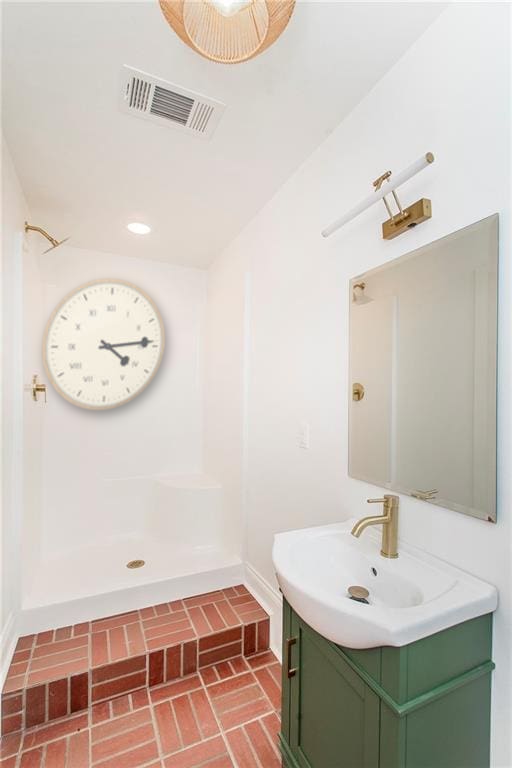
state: 4:14
